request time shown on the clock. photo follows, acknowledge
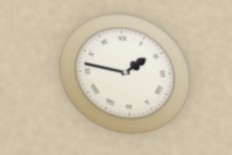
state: 1:47
